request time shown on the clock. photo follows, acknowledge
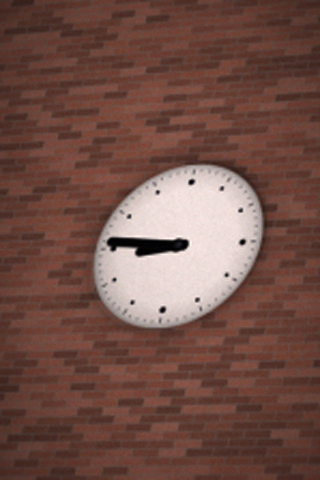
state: 8:46
